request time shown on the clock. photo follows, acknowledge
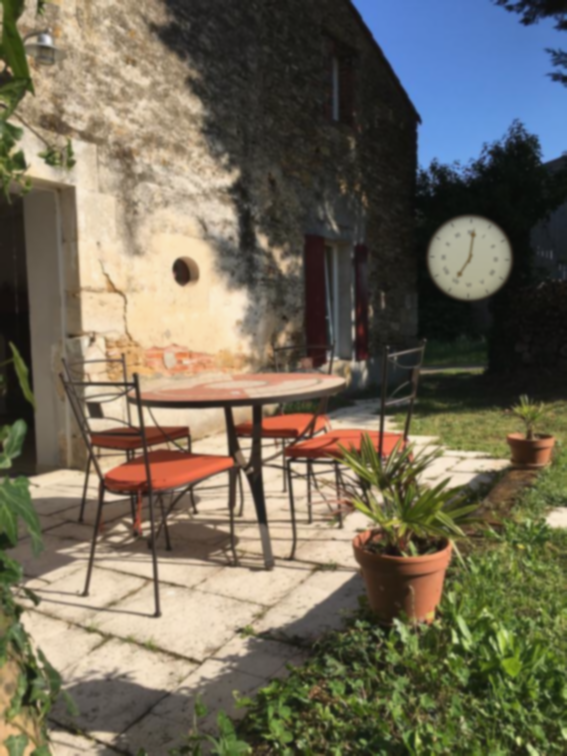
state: 7:01
